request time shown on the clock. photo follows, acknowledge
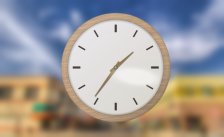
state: 1:36
